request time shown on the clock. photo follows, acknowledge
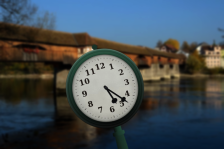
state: 5:23
